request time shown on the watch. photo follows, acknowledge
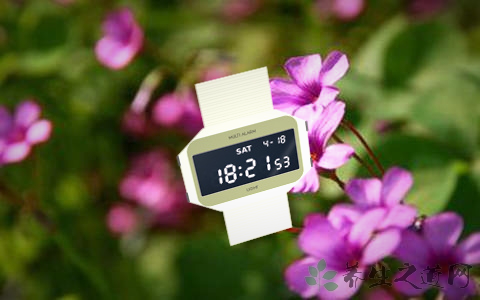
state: 18:21:53
